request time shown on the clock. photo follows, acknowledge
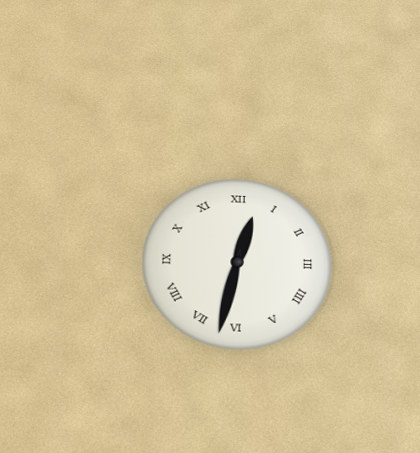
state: 12:32
